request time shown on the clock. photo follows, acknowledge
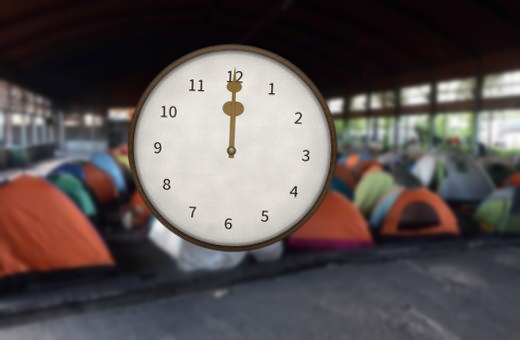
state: 12:00
